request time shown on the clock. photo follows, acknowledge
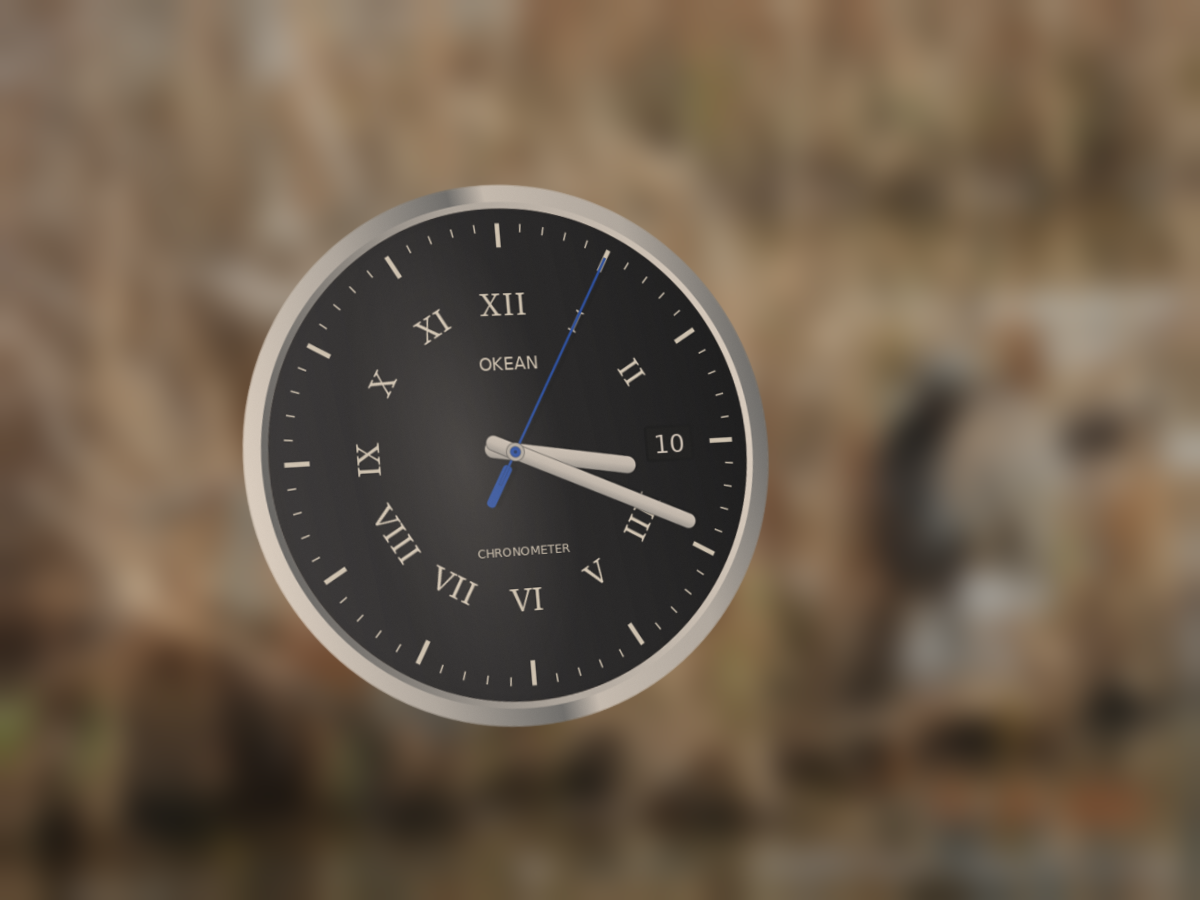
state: 3:19:05
